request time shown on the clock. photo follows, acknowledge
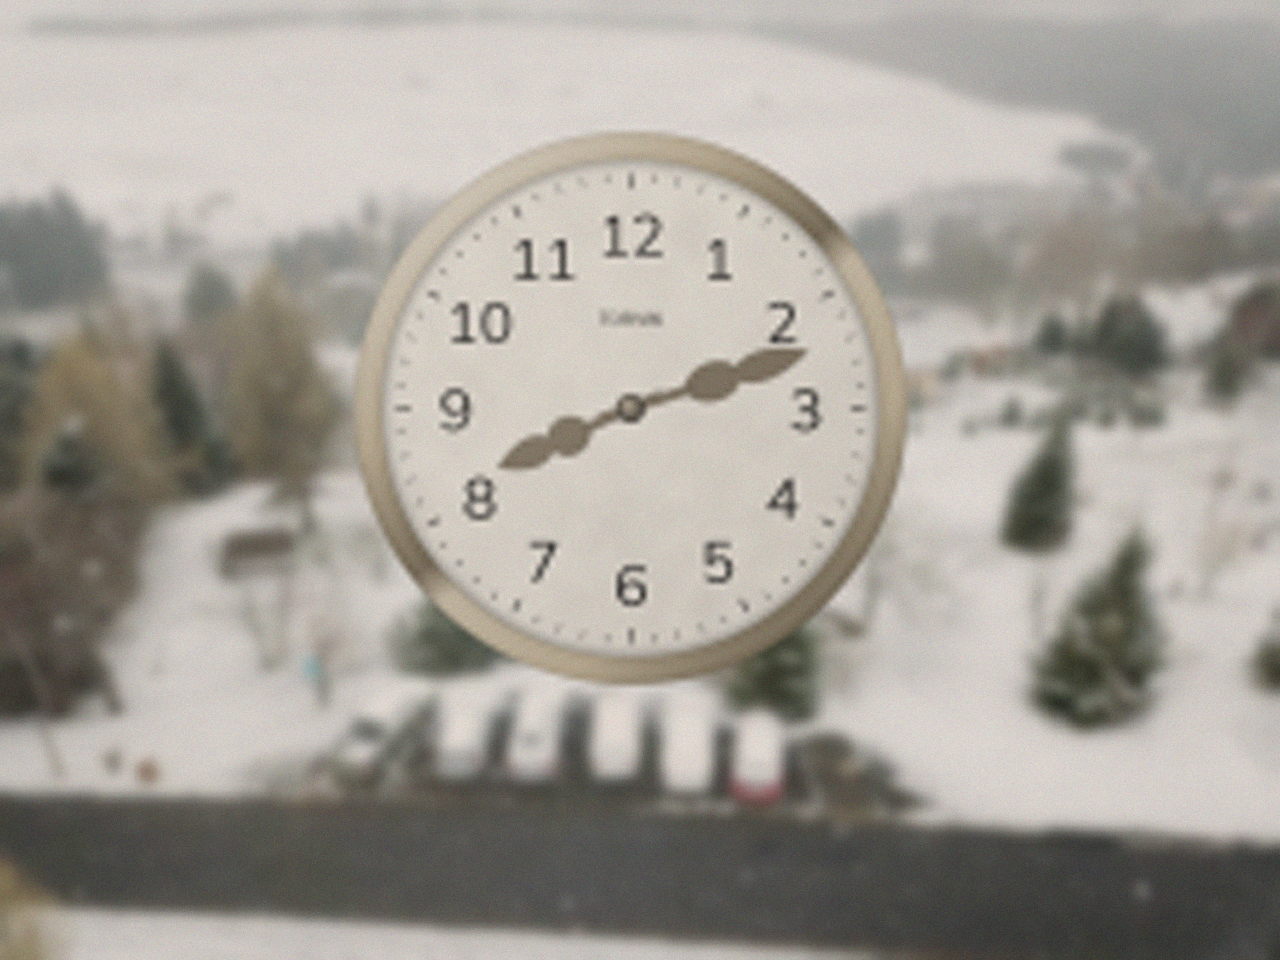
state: 8:12
